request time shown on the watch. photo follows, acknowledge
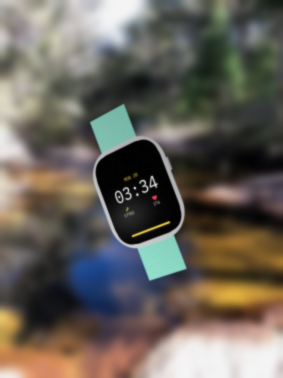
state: 3:34
